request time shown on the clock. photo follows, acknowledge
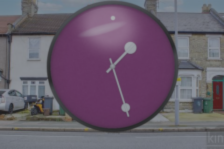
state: 1:27
